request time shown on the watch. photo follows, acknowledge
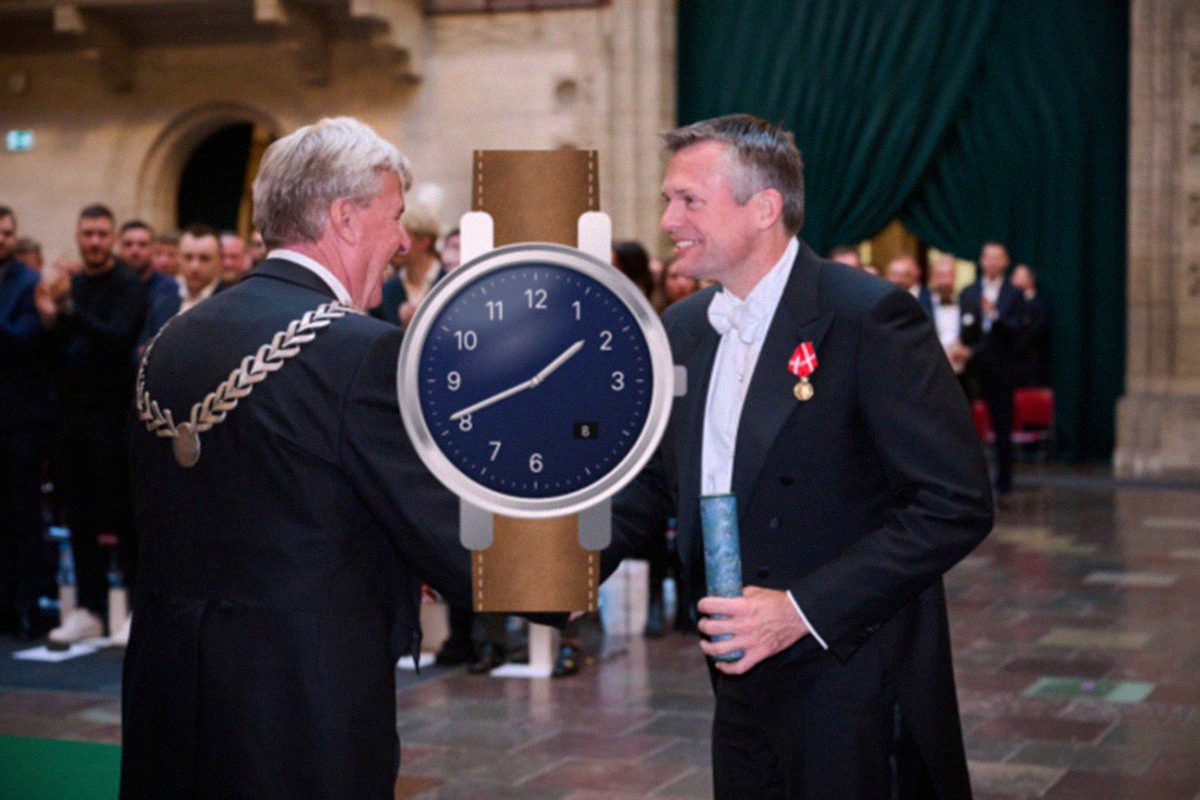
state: 1:41
